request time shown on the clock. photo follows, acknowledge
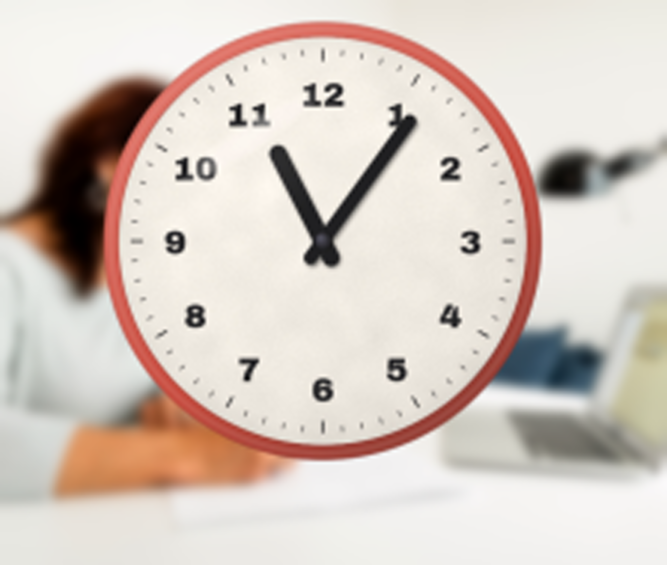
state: 11:06
